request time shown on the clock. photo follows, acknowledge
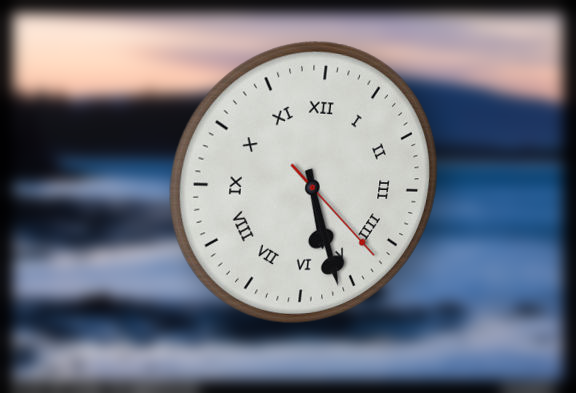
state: 5:26:22
